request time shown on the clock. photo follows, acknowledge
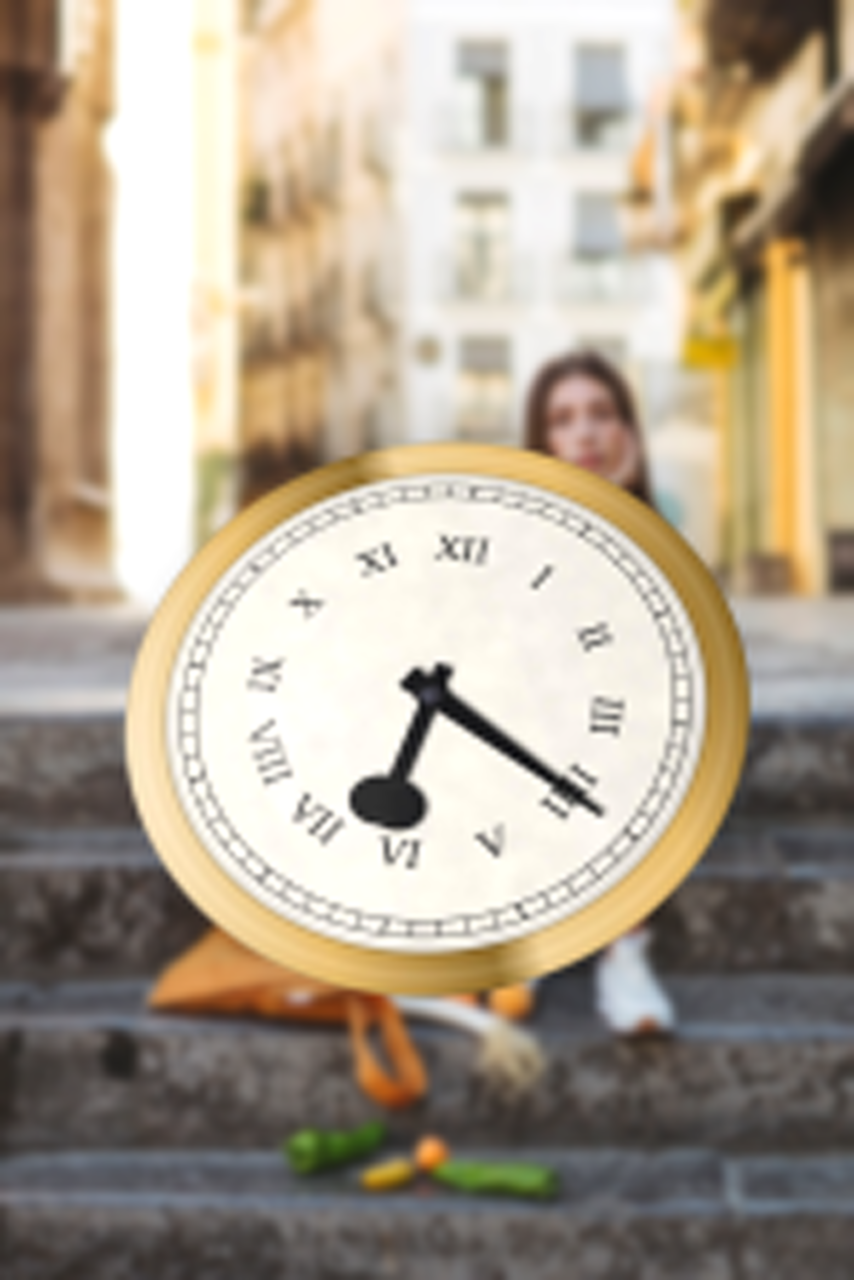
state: 6:20
